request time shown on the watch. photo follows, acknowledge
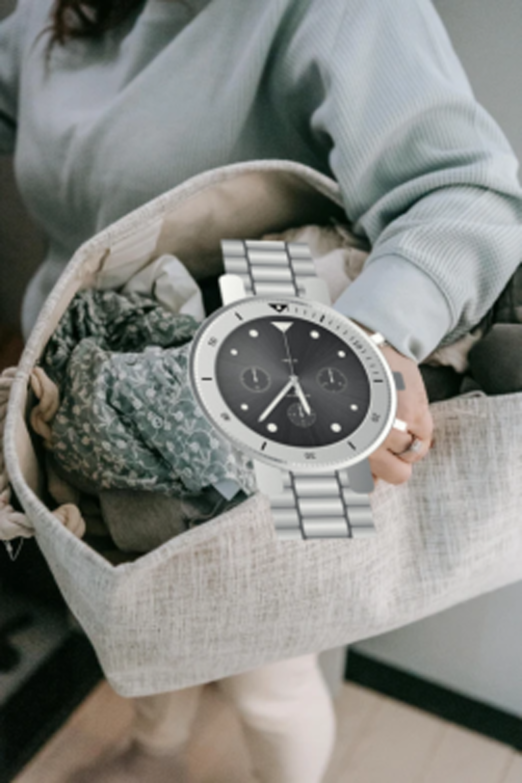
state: 5:37
